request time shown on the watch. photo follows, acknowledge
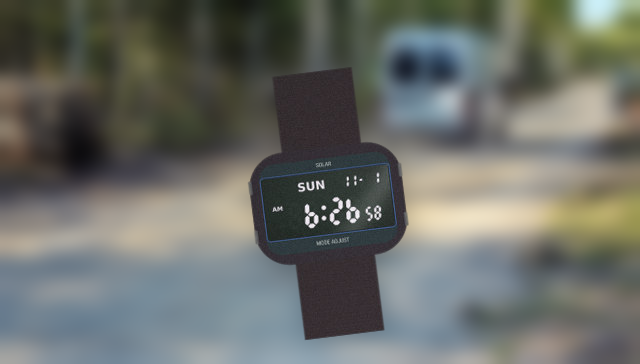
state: 6:26:58
